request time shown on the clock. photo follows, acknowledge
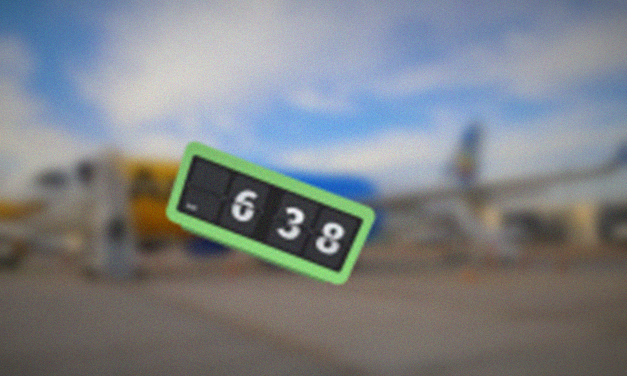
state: 6:38
